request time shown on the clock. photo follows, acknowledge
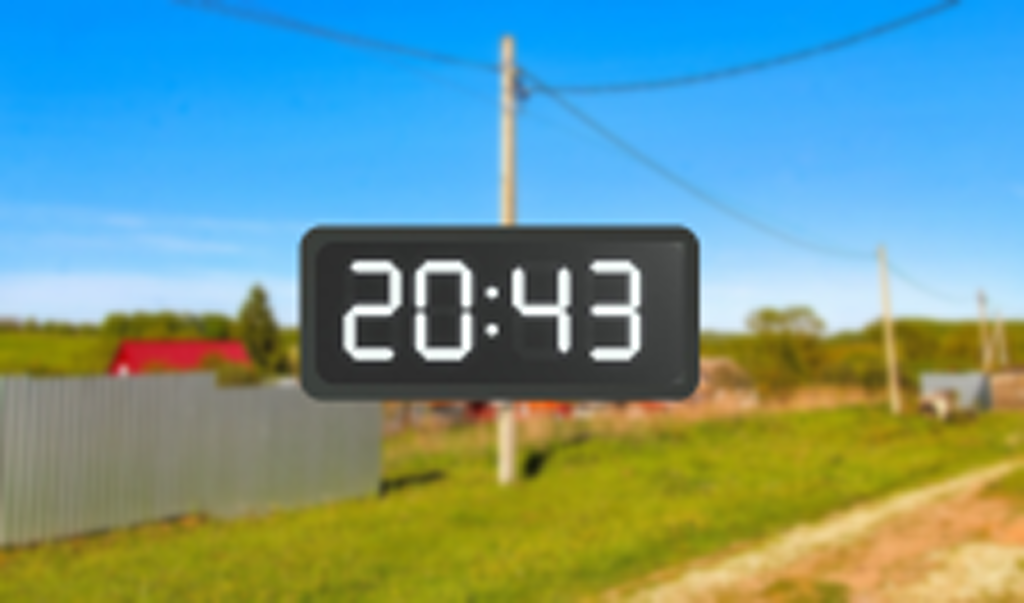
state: 20:43
